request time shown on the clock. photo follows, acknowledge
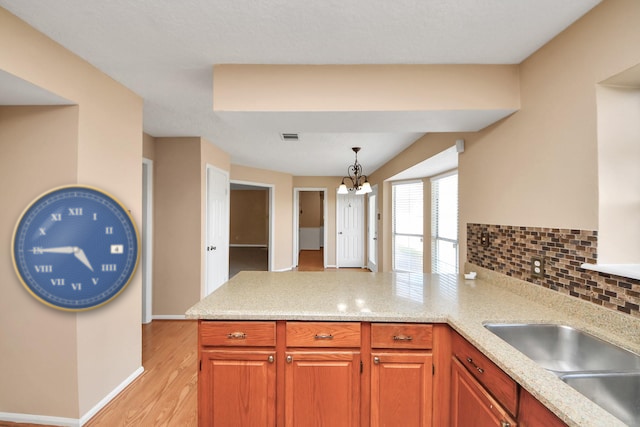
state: 4:45
